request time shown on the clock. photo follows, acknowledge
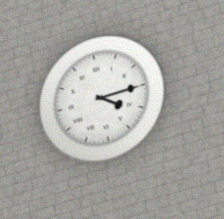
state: 4:15
